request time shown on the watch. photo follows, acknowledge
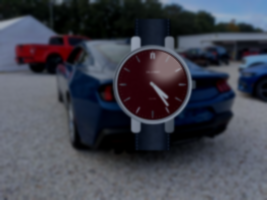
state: 4:24
